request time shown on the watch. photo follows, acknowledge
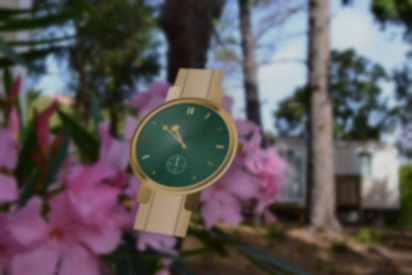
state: 10:51
